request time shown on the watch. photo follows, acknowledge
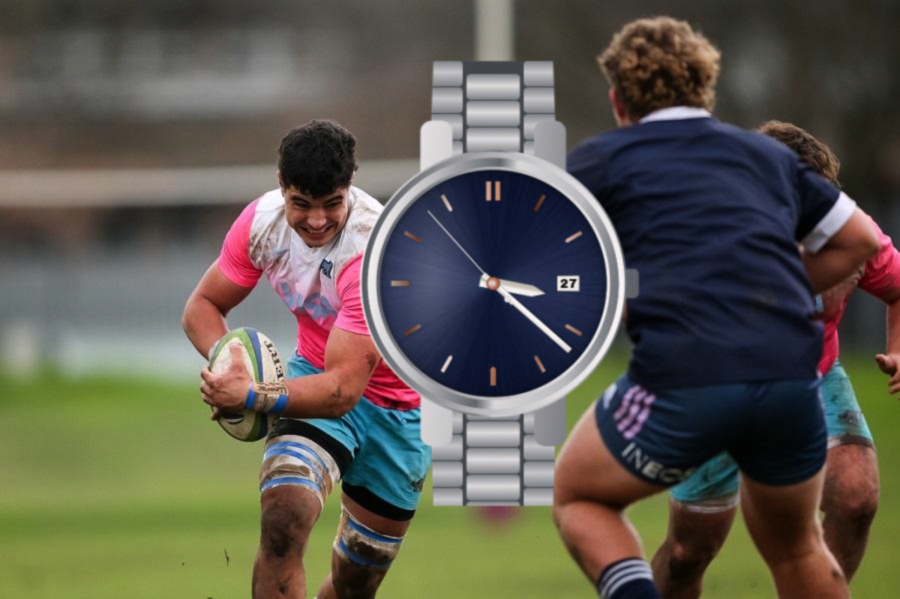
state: 3:21:53
